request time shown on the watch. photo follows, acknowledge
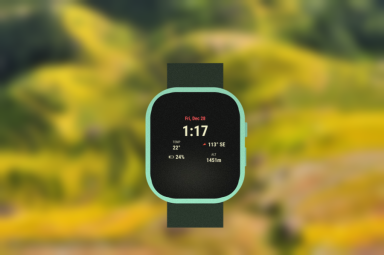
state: 1:17
